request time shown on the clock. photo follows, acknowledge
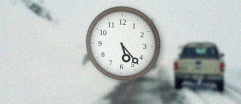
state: 5:23
